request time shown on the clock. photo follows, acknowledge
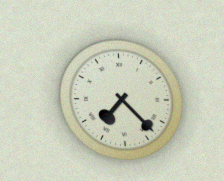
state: 7:23
